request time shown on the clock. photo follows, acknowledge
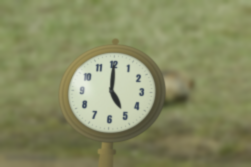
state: 5:00
